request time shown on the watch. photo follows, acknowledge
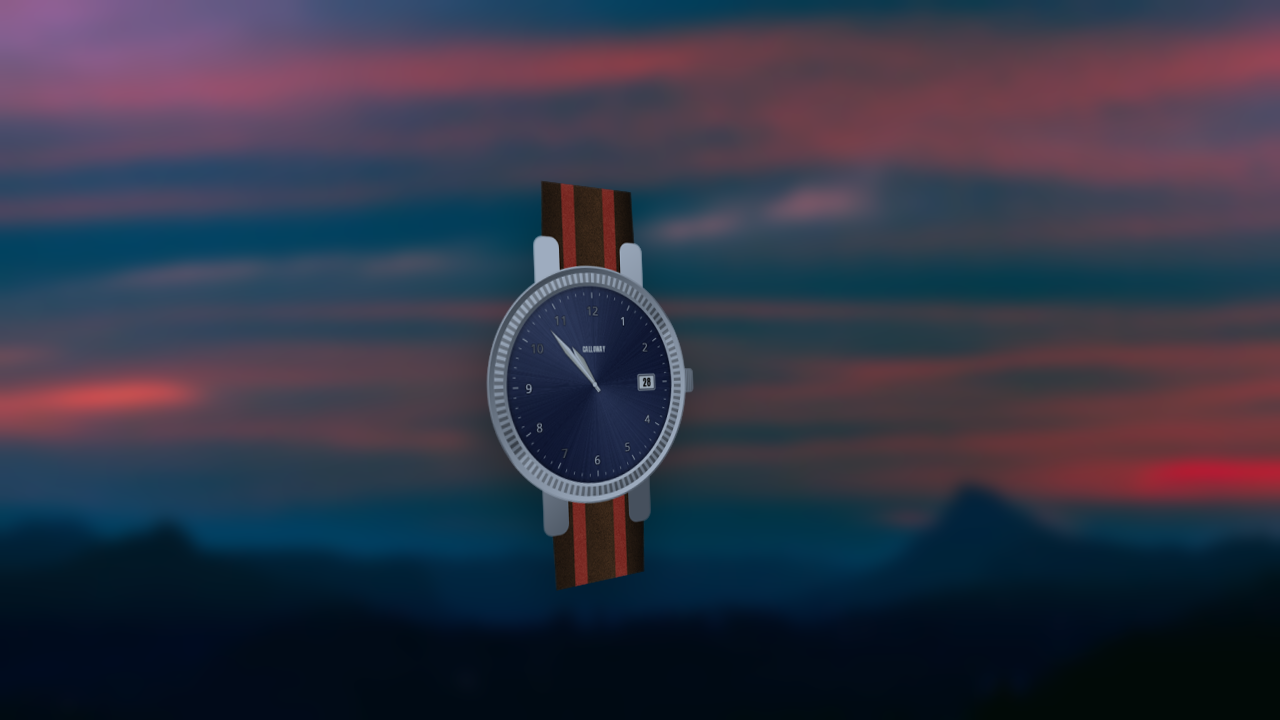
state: 10:53
